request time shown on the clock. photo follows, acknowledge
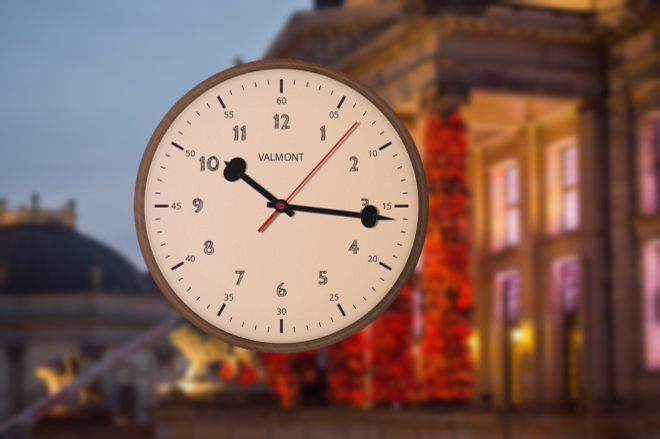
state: 10:16:07
